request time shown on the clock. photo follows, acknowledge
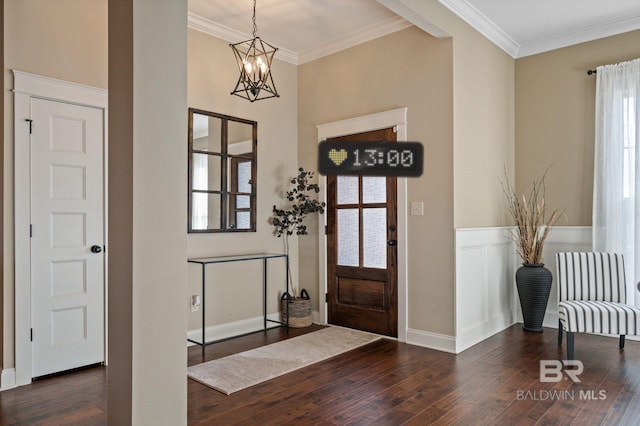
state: 13:00
